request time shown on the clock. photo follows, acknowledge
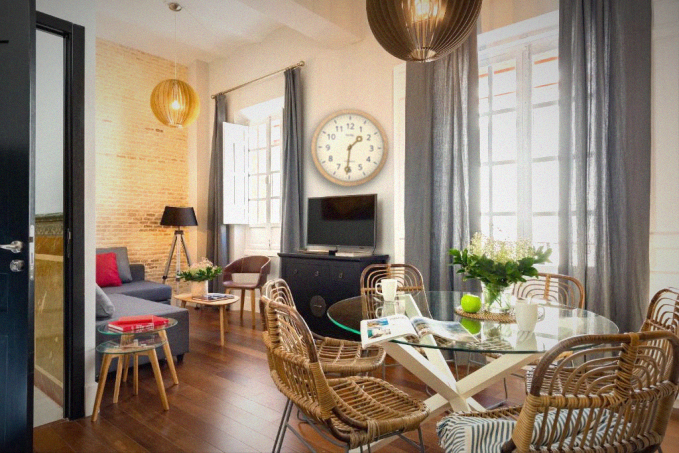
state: 1:31
